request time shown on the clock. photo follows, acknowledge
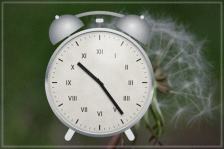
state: 10:24
